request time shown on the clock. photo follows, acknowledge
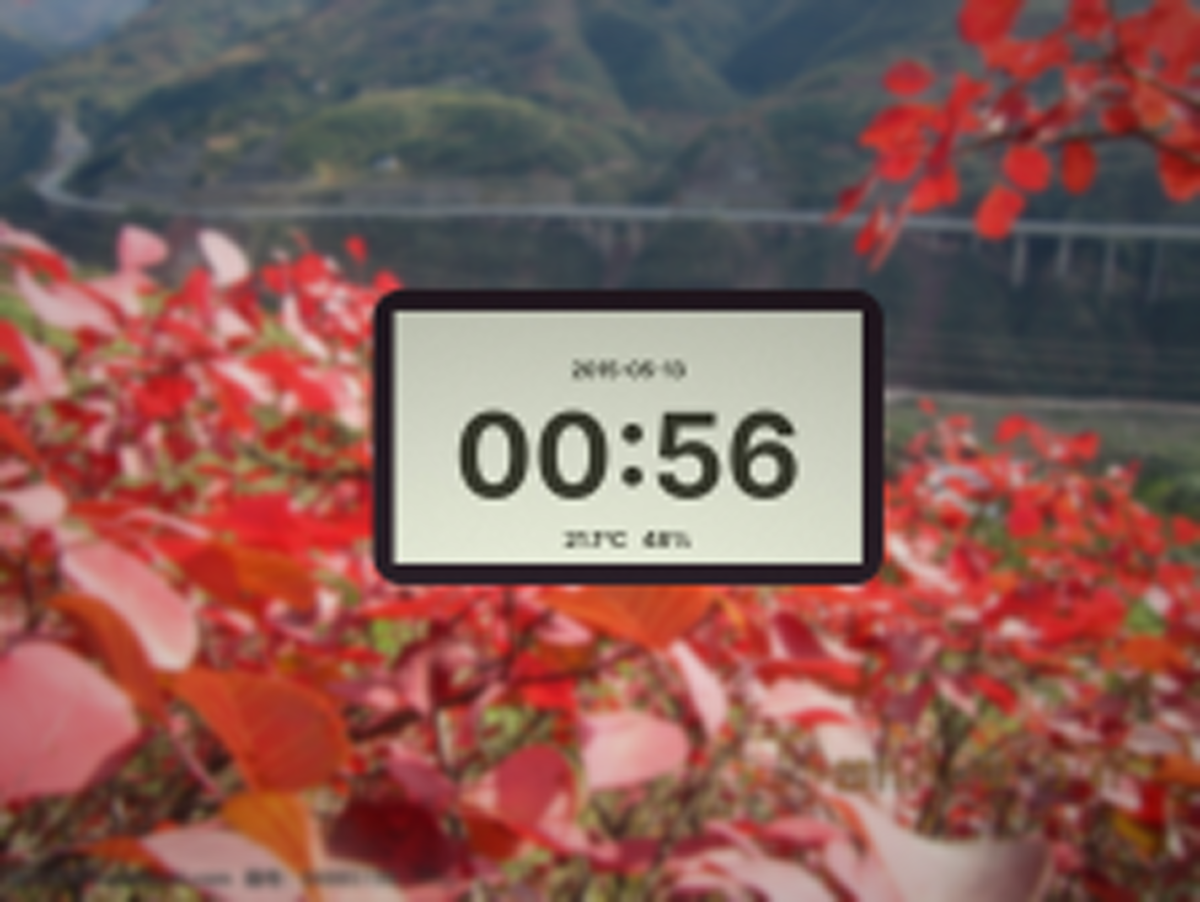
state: 0:56
